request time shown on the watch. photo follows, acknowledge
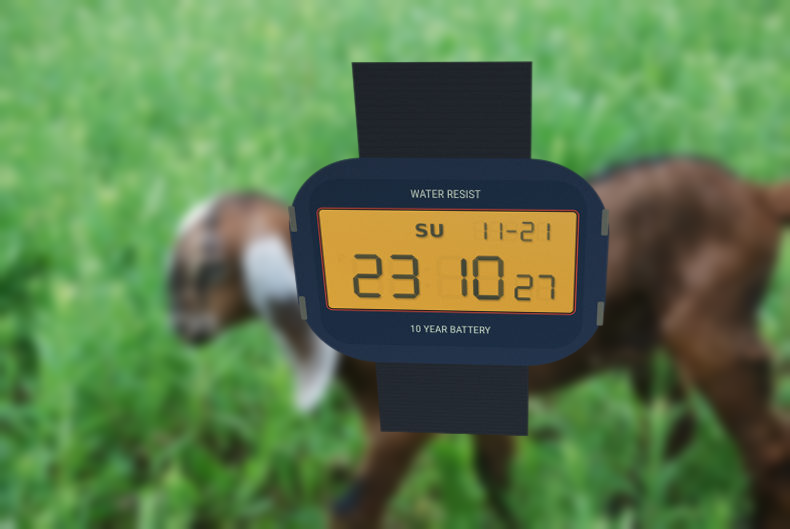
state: 23:10:27
